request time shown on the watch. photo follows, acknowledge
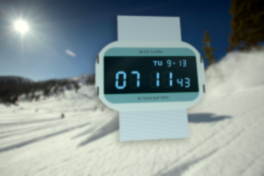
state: 7:11:43
